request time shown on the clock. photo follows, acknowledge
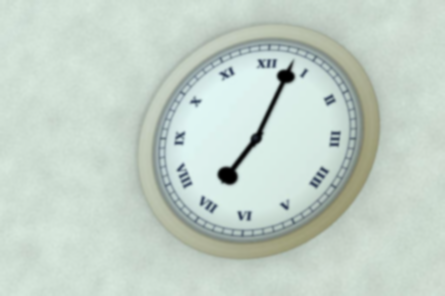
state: 7:03
